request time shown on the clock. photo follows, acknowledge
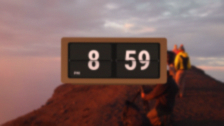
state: 8:59
